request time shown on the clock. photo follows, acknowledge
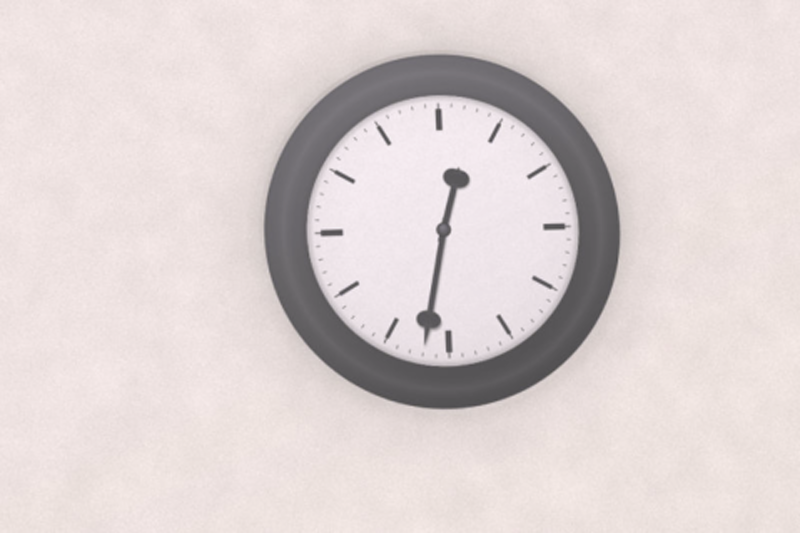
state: 12:32
